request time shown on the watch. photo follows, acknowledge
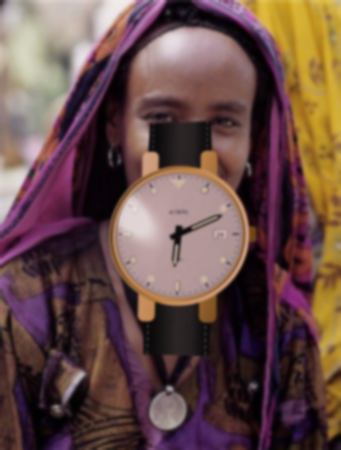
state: 6:11
